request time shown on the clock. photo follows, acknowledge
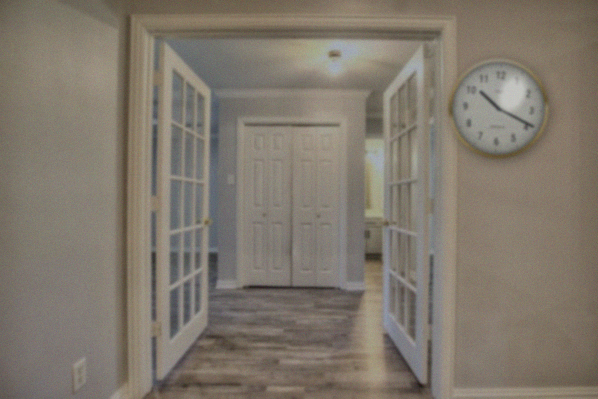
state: 10:19
